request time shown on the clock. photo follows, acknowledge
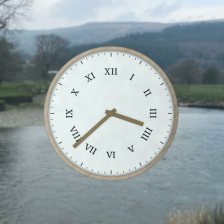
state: 3:38
